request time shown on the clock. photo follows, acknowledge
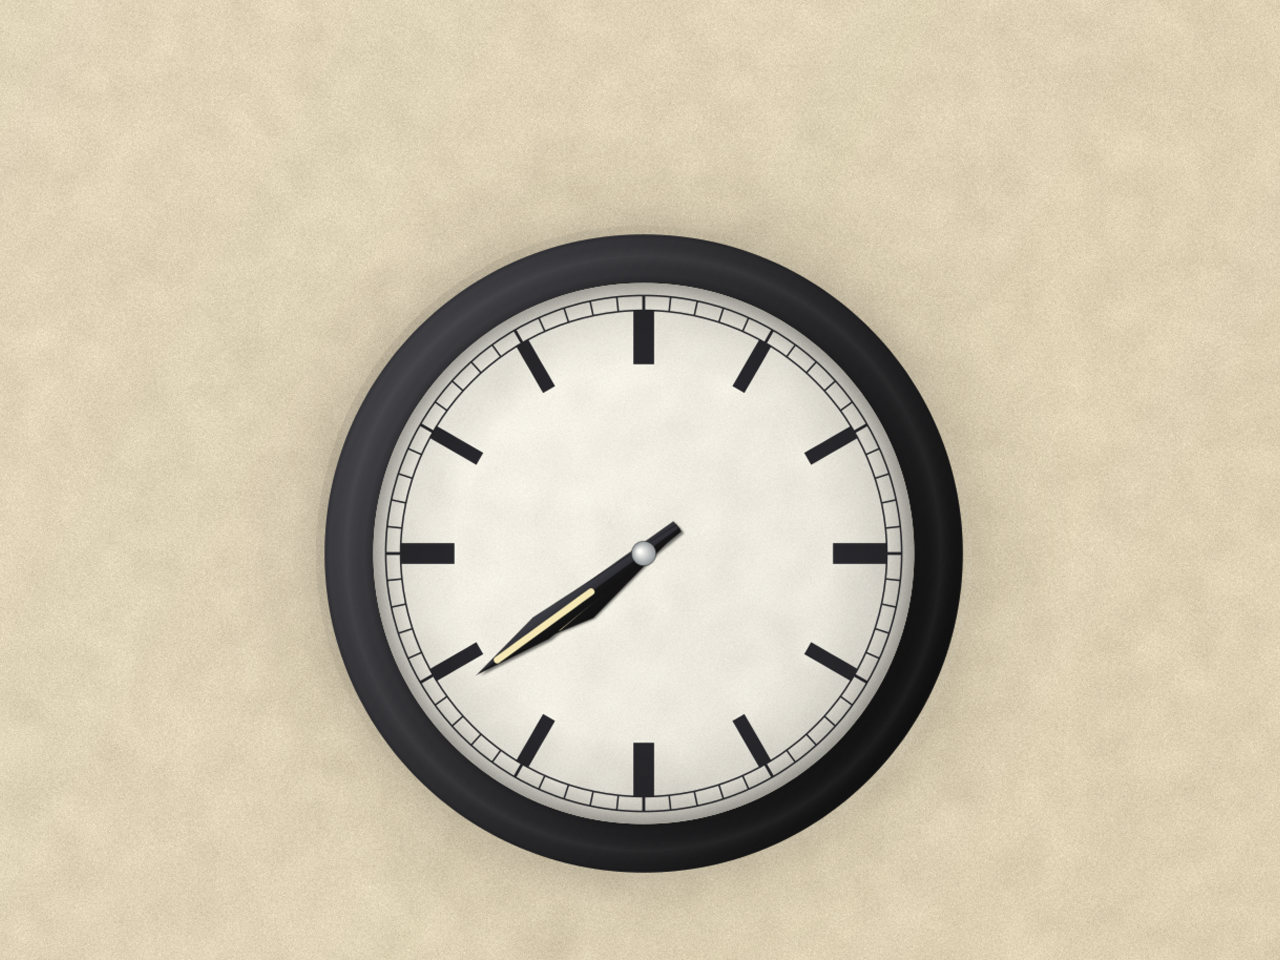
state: 7:39
